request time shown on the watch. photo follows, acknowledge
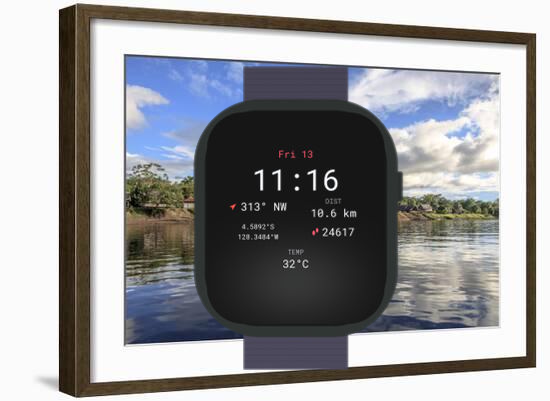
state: 11:16
